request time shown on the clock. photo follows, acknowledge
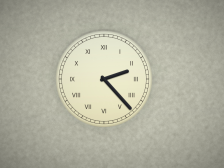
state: 2:23
